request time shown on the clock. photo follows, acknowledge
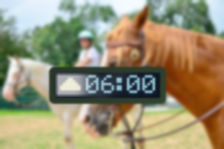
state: 6:00
